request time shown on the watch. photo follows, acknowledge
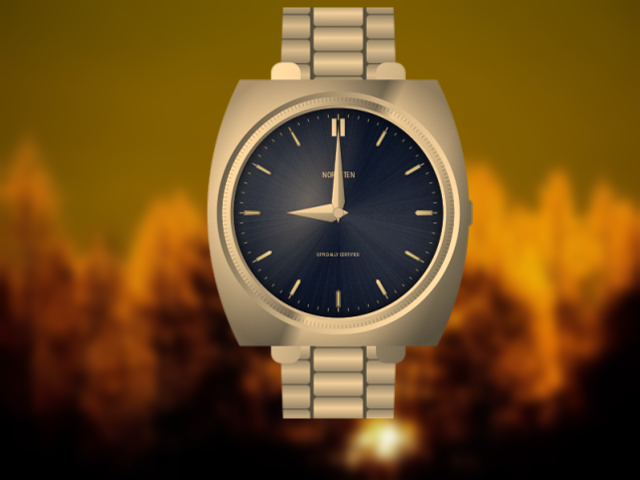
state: 9:00
